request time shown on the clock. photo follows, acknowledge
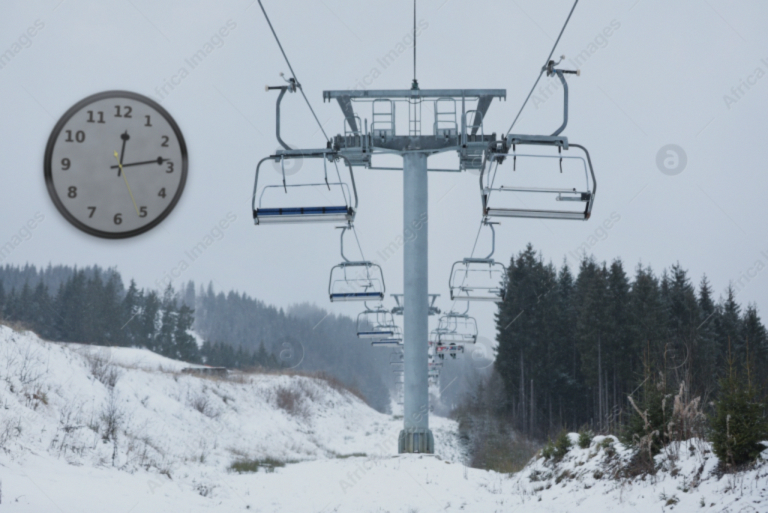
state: 12:13:26
